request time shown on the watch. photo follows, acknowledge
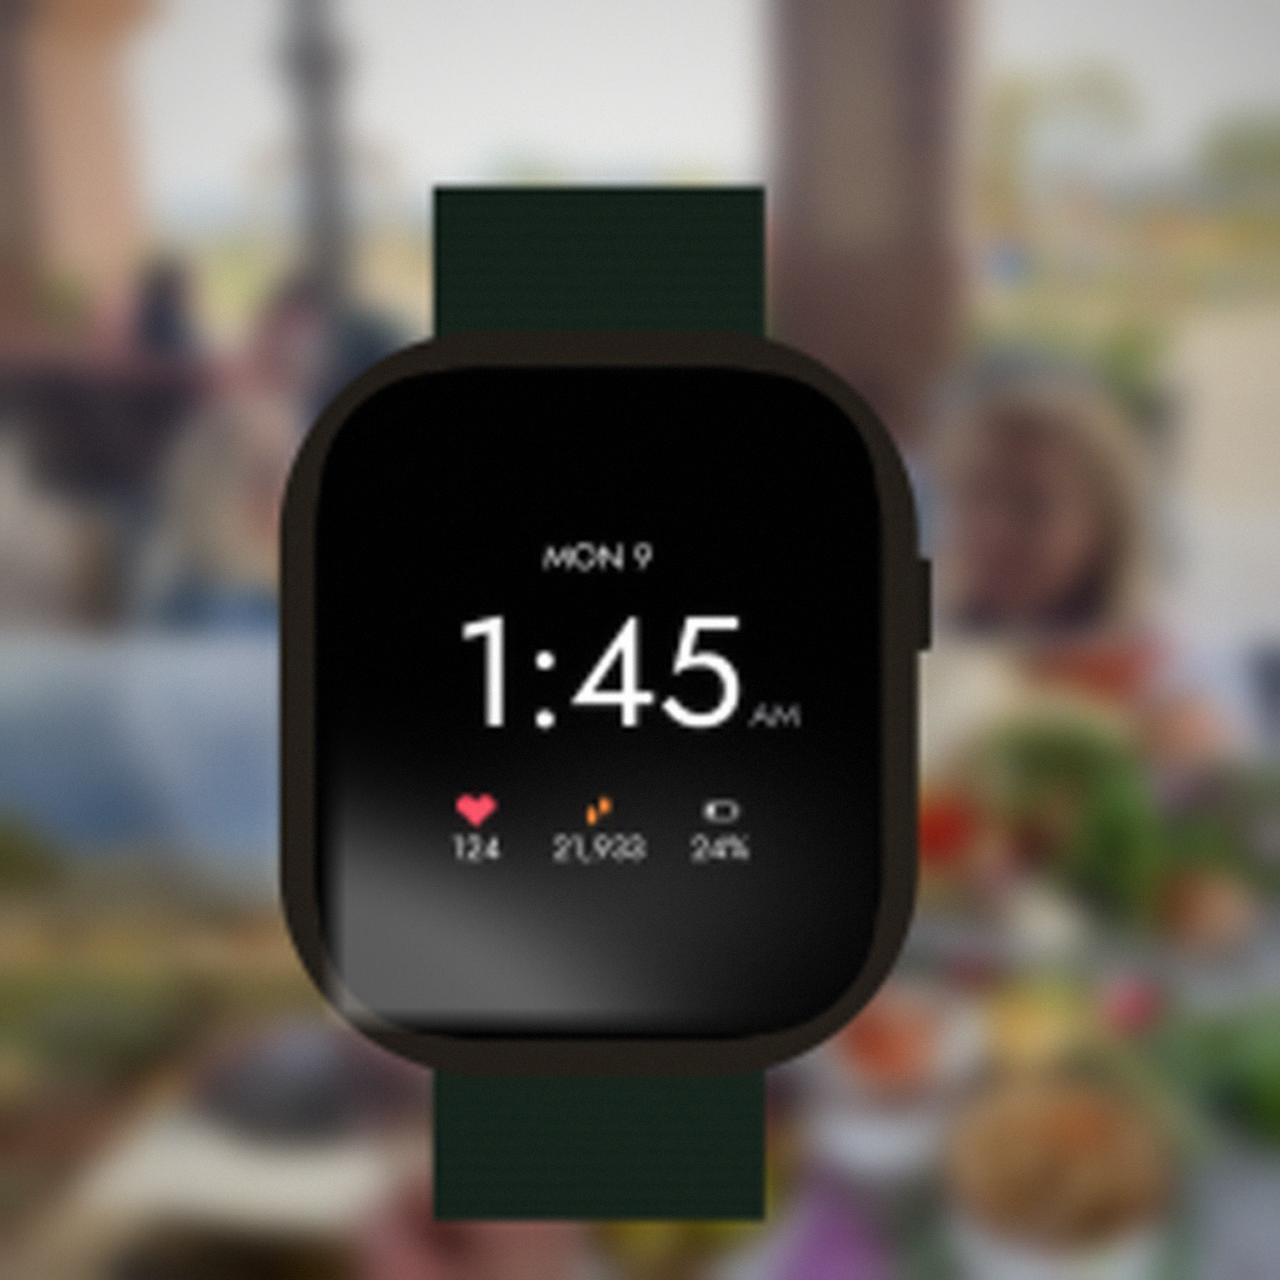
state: 1:45
